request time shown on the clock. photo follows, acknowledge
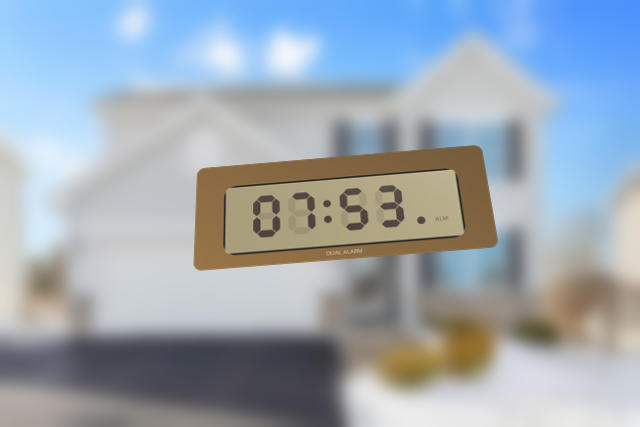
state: 7:53
